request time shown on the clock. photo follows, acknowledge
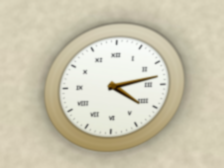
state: 4:13
